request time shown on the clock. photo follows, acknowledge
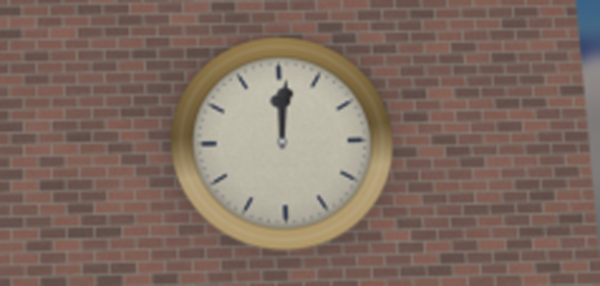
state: 12:01
